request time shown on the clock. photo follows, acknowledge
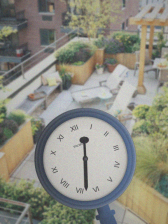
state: 12:33
